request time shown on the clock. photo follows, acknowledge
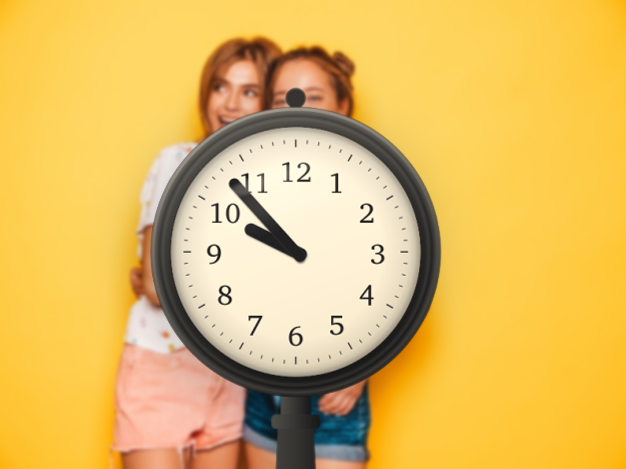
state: 9:53
